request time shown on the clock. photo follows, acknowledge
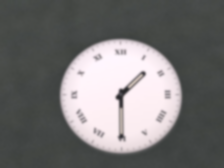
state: 1:30
